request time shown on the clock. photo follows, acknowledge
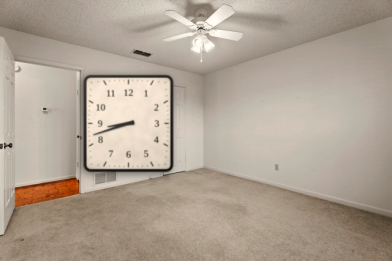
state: 8:42
